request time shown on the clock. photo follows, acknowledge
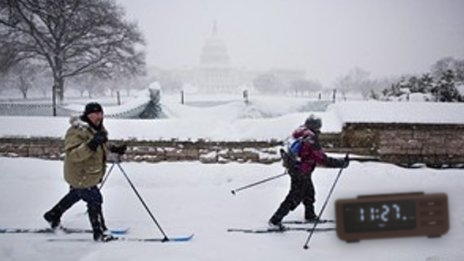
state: 11:27
